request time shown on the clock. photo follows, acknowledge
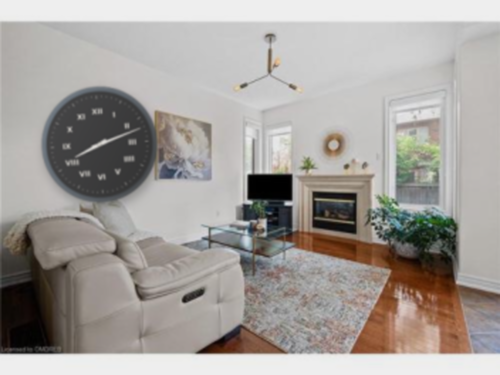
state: 8:12
